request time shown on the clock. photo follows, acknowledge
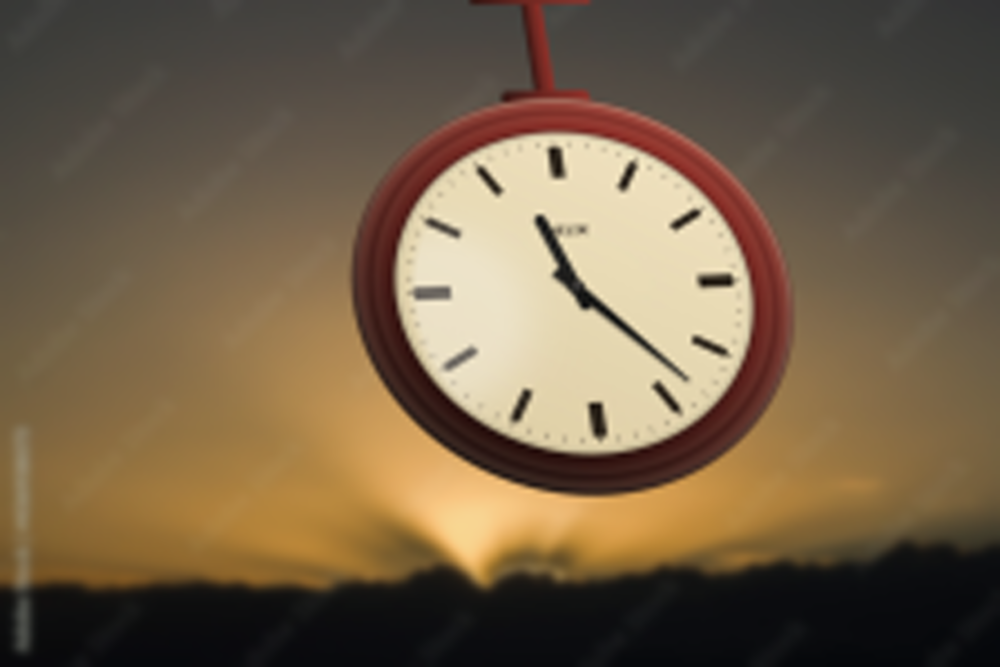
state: 11:23
